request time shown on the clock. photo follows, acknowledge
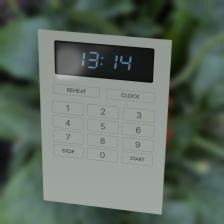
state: 13:14
